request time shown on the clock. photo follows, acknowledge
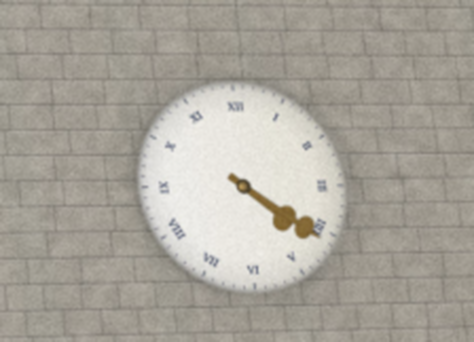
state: 4:21
